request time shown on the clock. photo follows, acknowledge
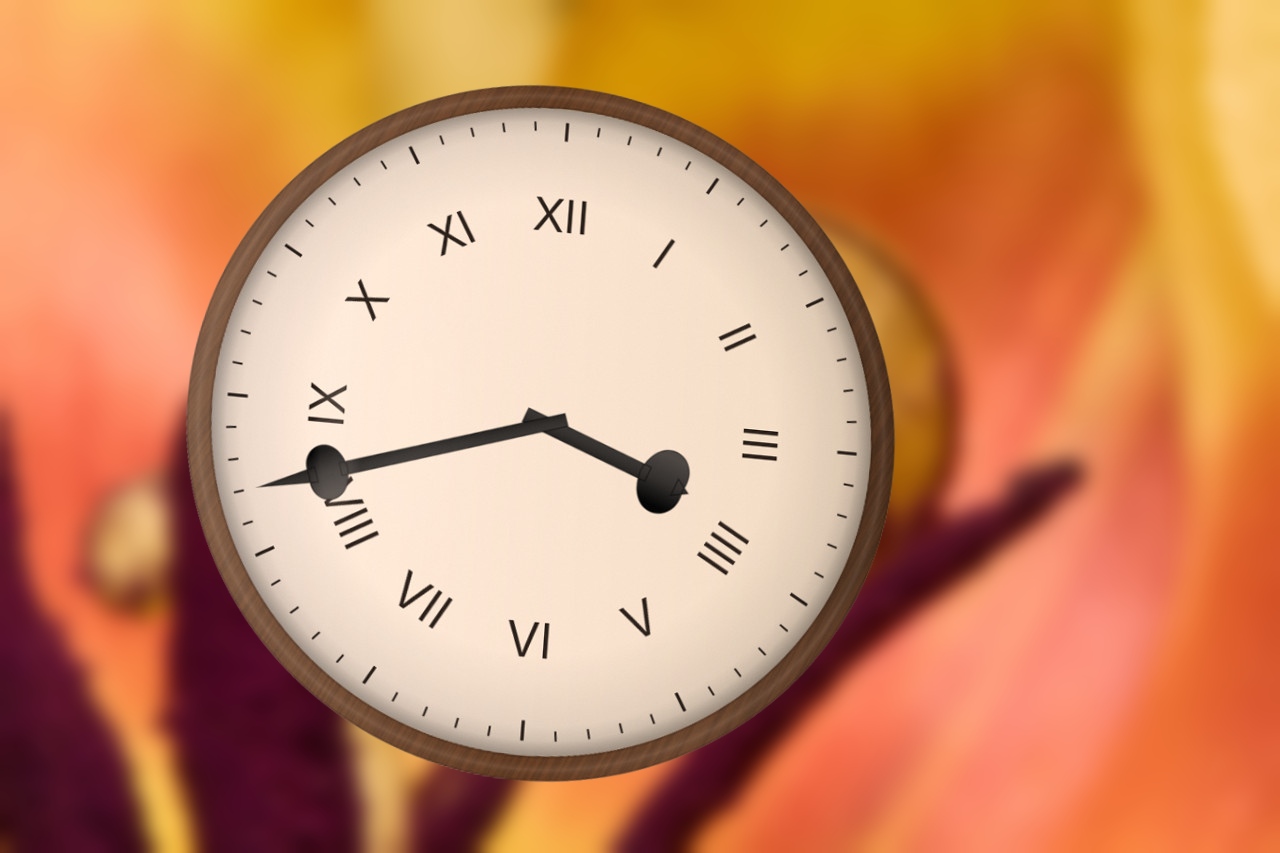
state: 3:42
